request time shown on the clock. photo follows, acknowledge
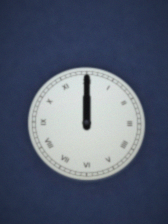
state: 12:00
